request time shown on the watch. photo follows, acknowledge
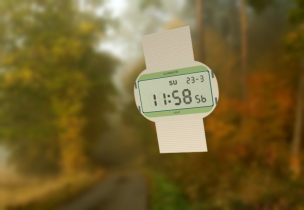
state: 11:58:56
